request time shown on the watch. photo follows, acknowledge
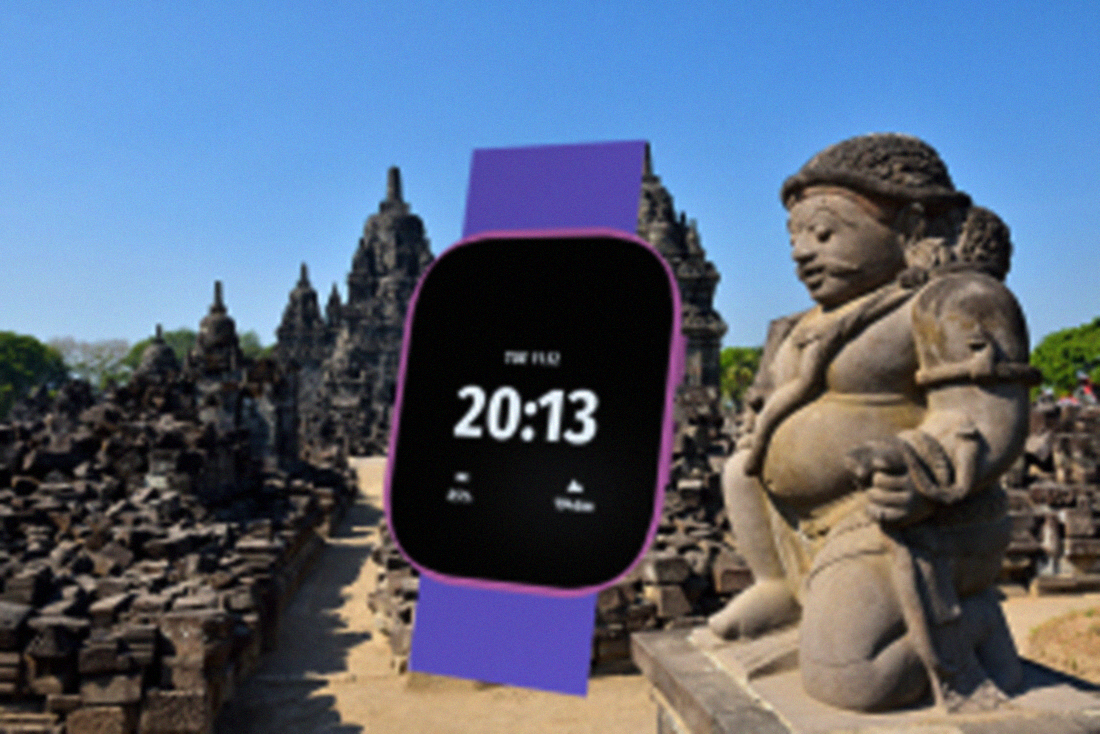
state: 20:13
